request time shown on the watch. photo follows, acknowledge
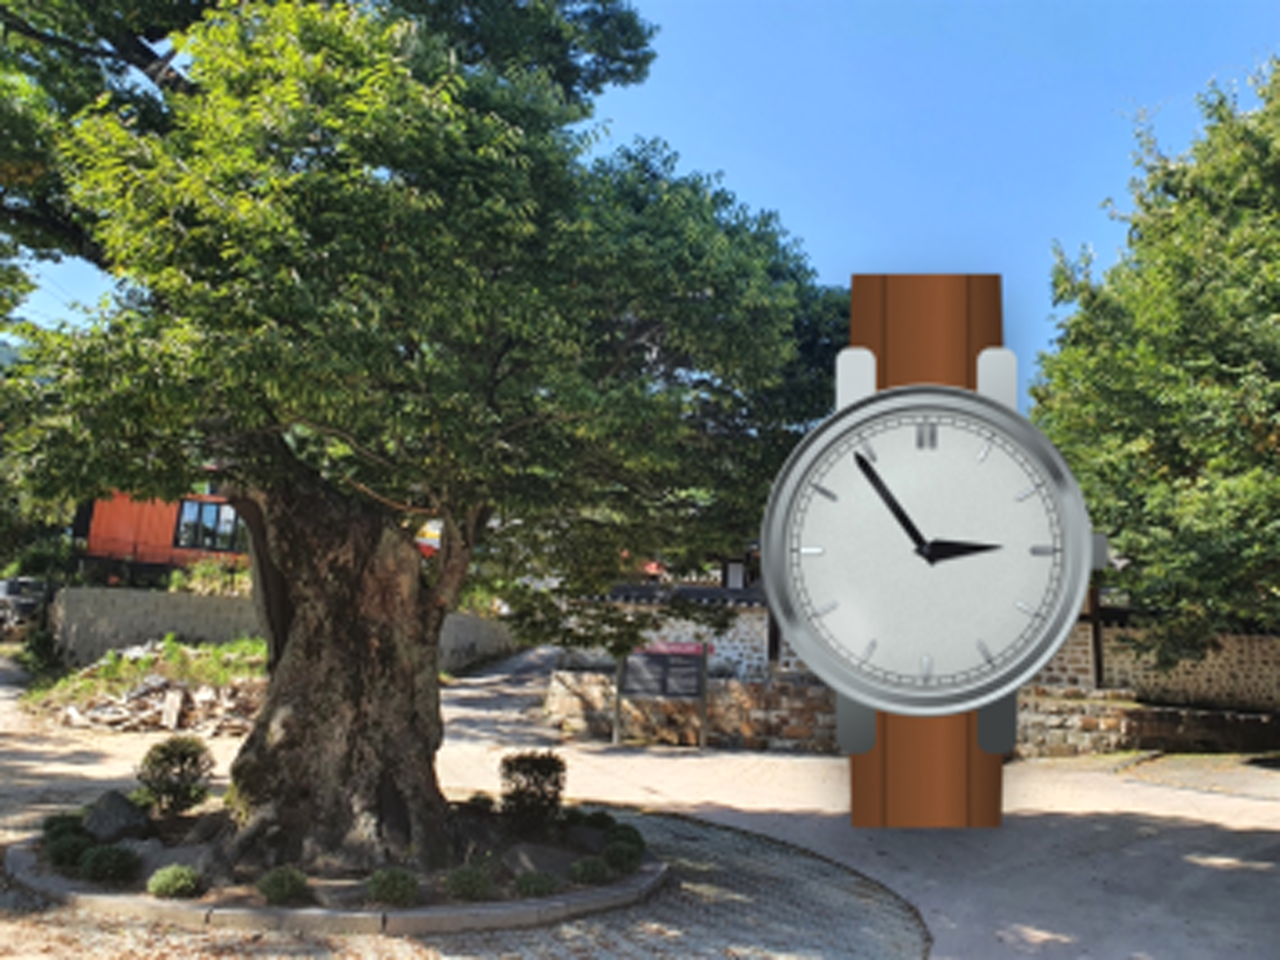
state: 2:54
